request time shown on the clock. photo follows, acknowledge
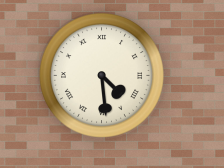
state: 4:29
